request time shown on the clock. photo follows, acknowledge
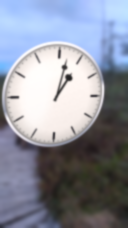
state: 1:02
